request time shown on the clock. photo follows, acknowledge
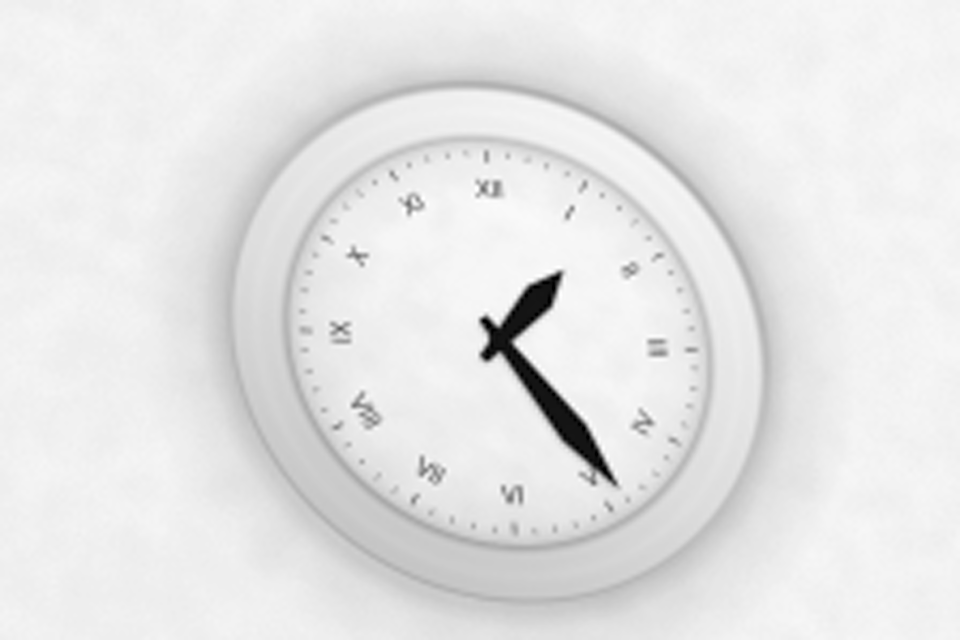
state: 1:24
